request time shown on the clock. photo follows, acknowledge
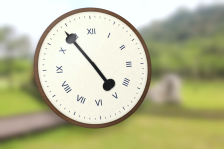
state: 4:54
